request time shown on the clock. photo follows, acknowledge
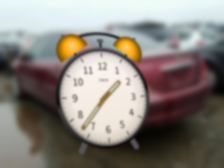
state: 1:37
